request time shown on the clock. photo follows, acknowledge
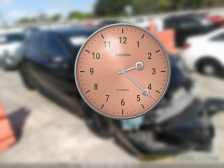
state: 2:22
